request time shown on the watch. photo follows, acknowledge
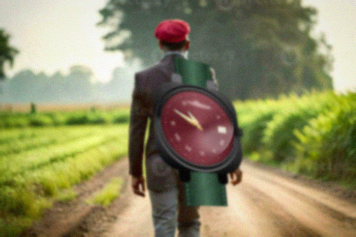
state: 10:50
